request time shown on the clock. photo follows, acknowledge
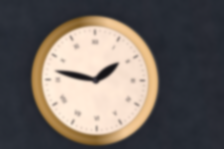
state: 1:47
